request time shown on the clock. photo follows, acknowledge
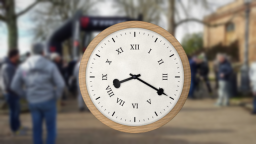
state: 8:20
